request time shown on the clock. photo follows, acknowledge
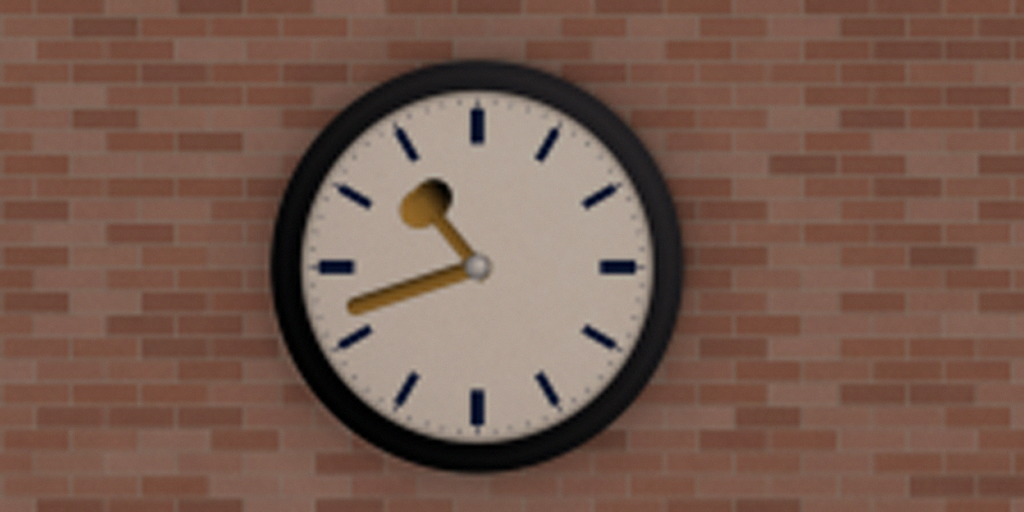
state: 10:42
